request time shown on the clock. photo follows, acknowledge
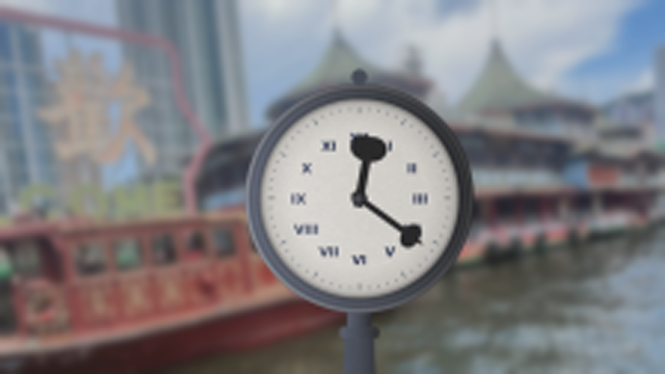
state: 12:21
